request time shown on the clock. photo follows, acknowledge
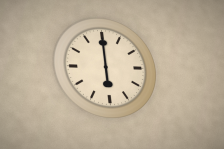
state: 6:00
